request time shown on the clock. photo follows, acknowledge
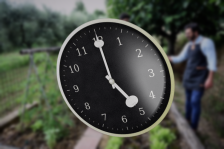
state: 5:00
